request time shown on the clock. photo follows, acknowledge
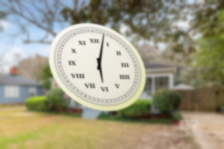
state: 6:03
